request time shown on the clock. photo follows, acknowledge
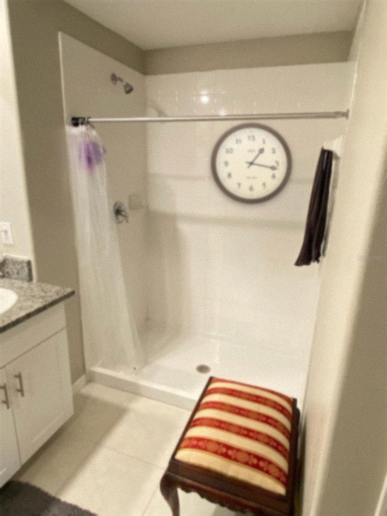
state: 1:17
